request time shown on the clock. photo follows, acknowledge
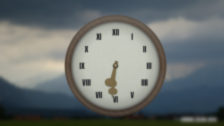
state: 6:31
